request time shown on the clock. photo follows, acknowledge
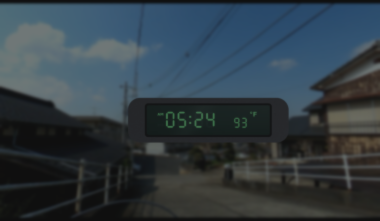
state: 5:24
